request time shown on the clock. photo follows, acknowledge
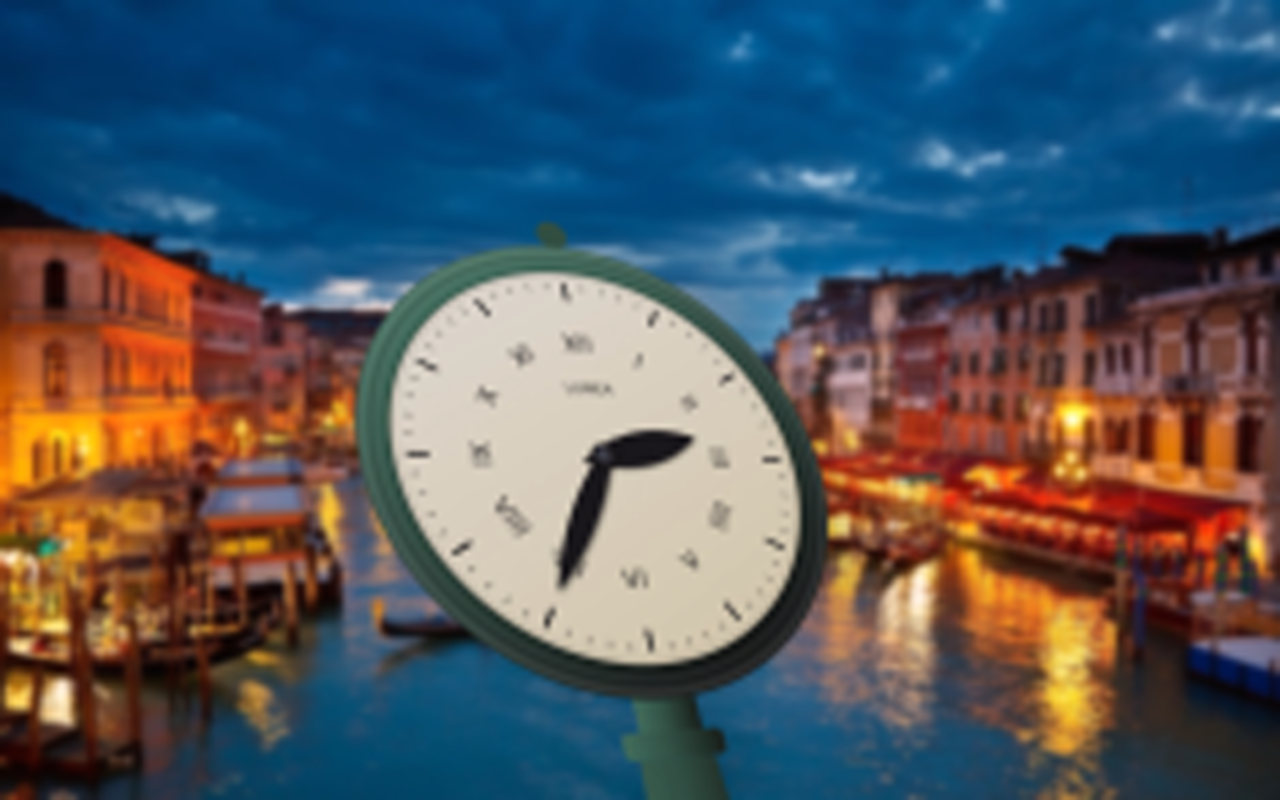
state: 2:35
